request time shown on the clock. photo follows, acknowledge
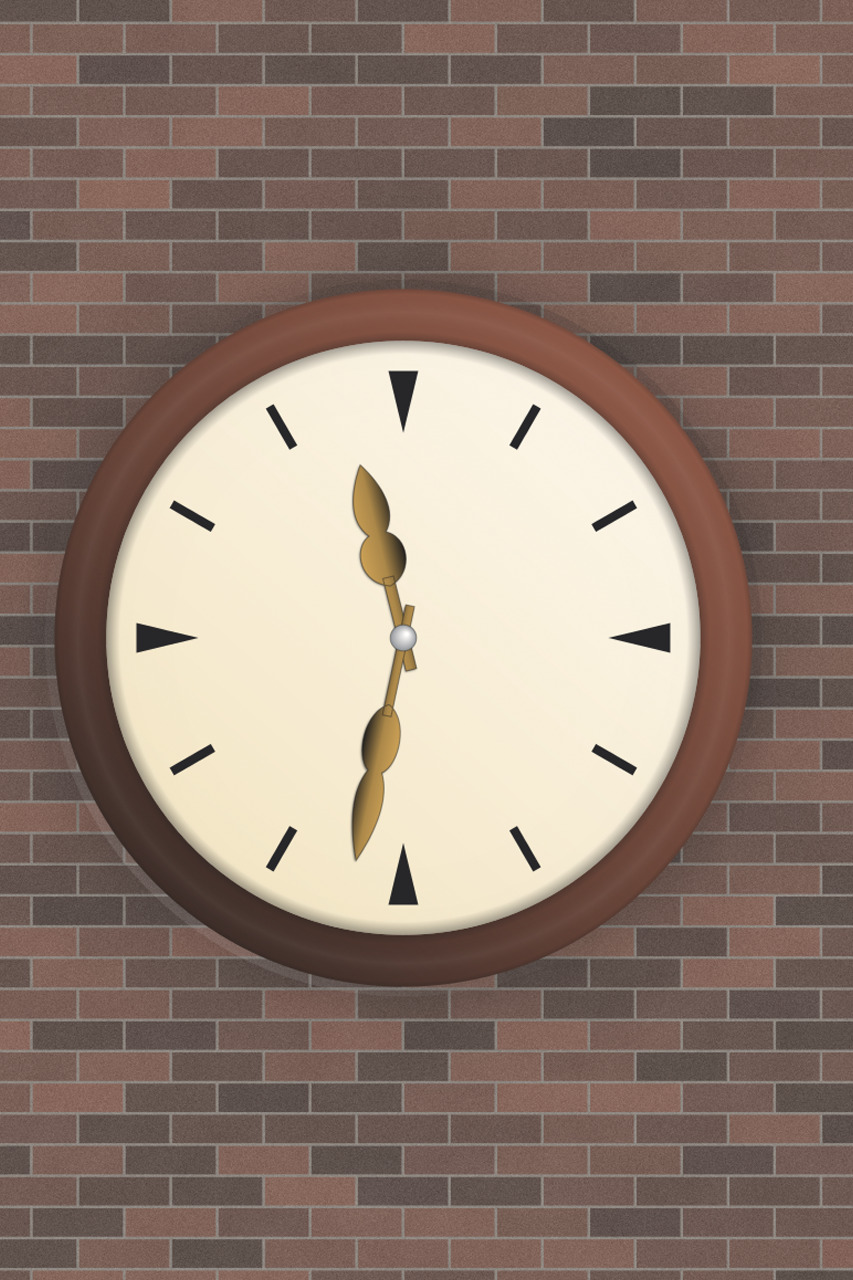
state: 11:32
